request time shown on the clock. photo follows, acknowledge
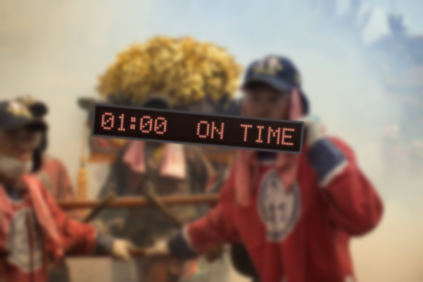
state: 1:00
